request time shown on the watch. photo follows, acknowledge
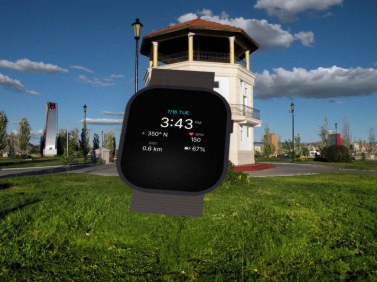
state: 3:43
